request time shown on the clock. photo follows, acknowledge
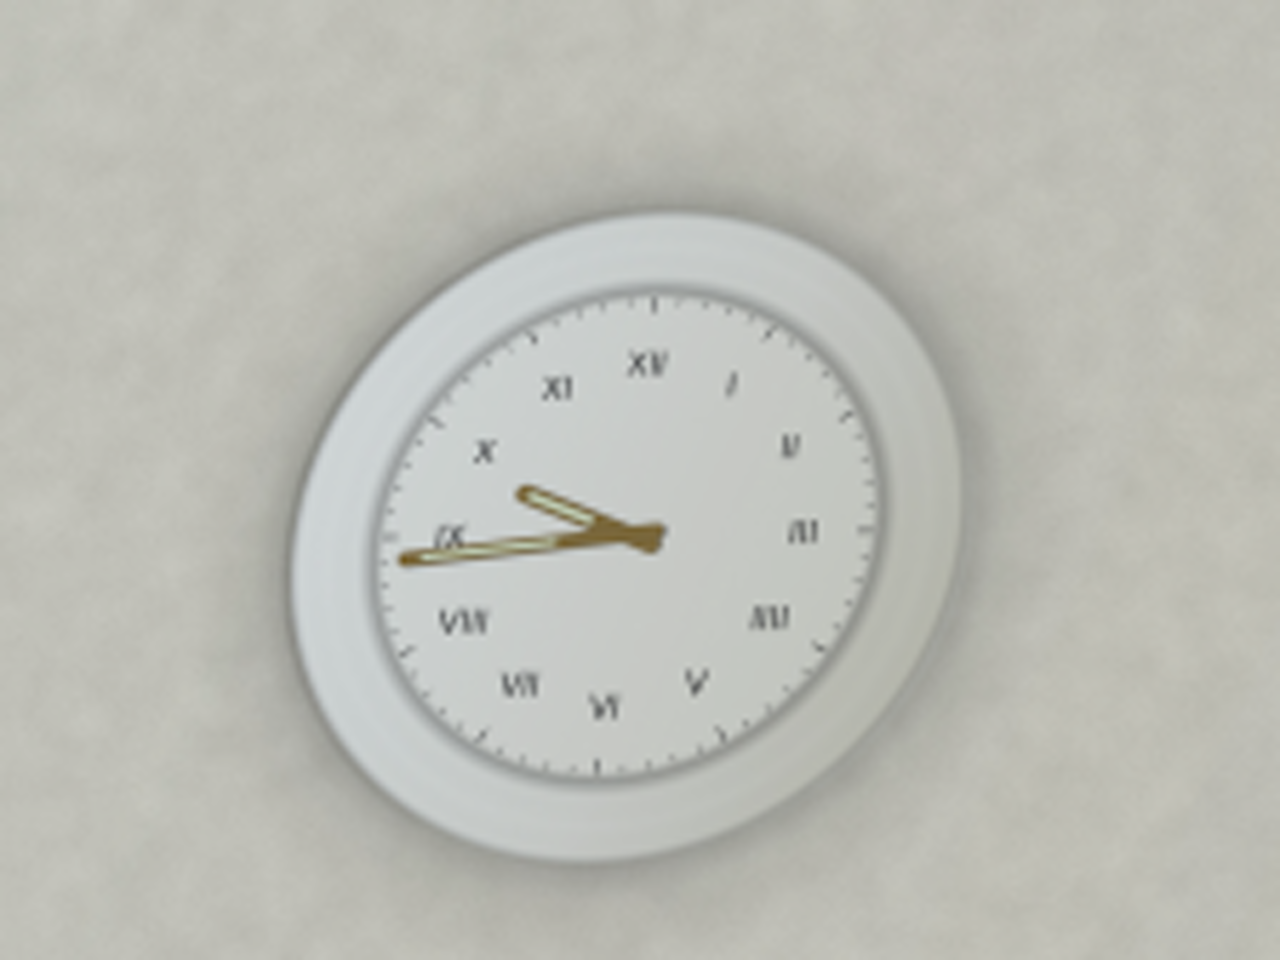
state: 9:44
